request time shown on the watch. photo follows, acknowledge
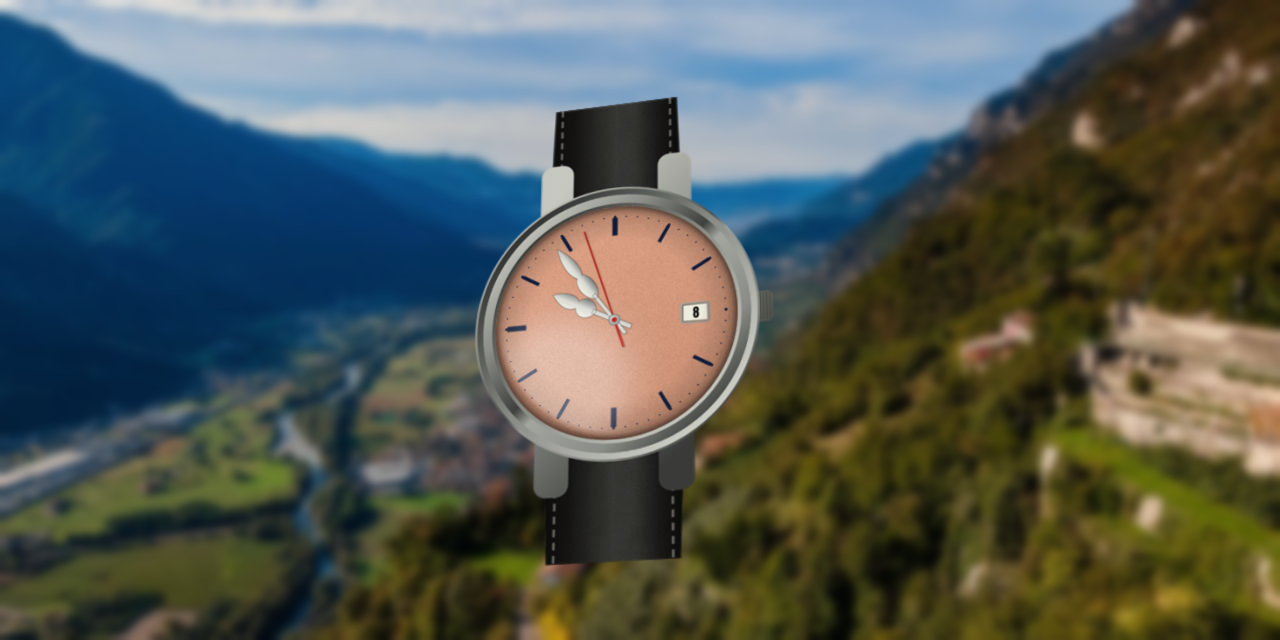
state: 9:53:57
